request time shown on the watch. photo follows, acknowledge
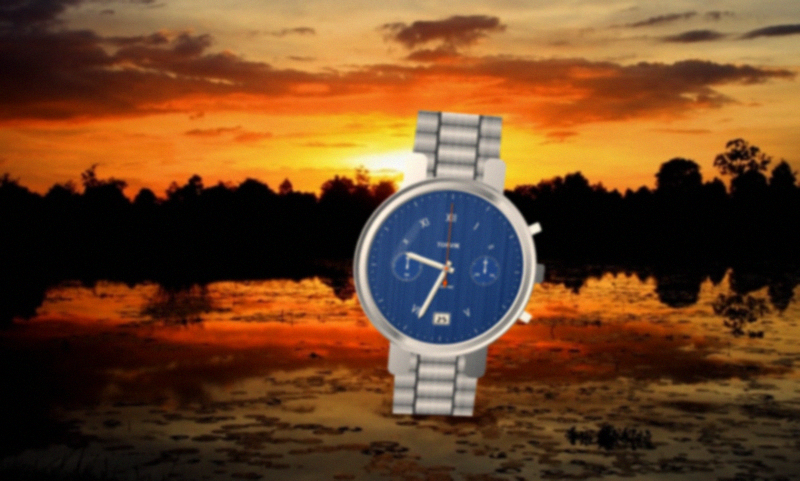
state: 9:34
